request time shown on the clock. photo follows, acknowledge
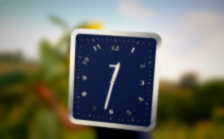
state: 12:32
